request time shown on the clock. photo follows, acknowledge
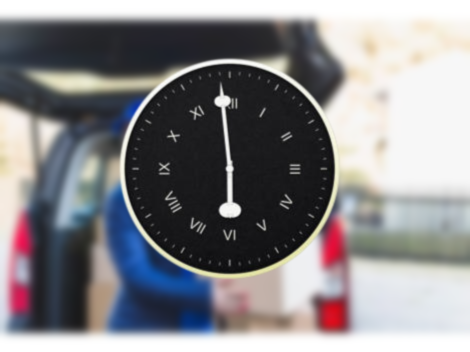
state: 5:59
